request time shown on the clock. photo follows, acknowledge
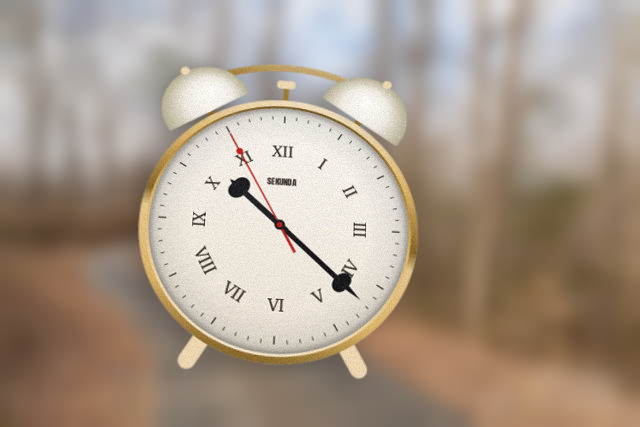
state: 10:21:55
